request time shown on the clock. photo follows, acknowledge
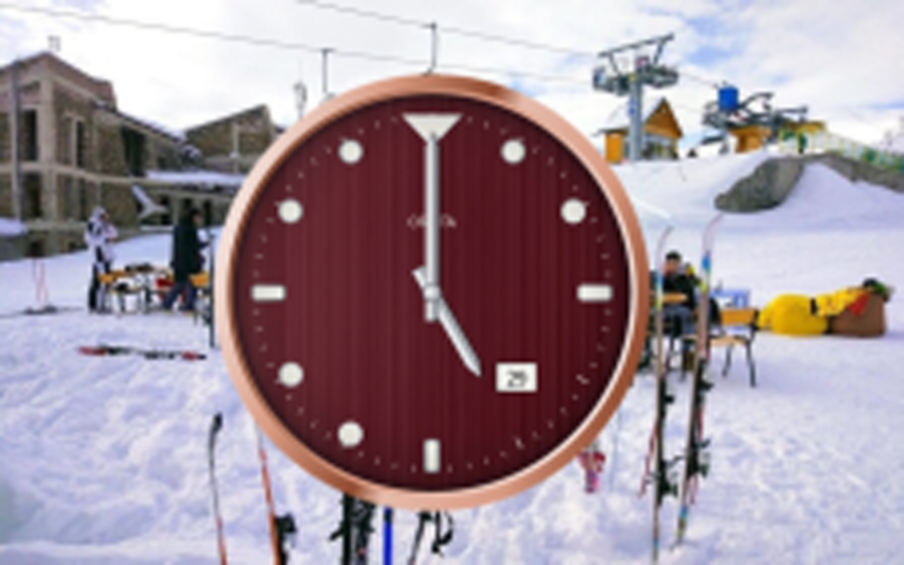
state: 5:00
